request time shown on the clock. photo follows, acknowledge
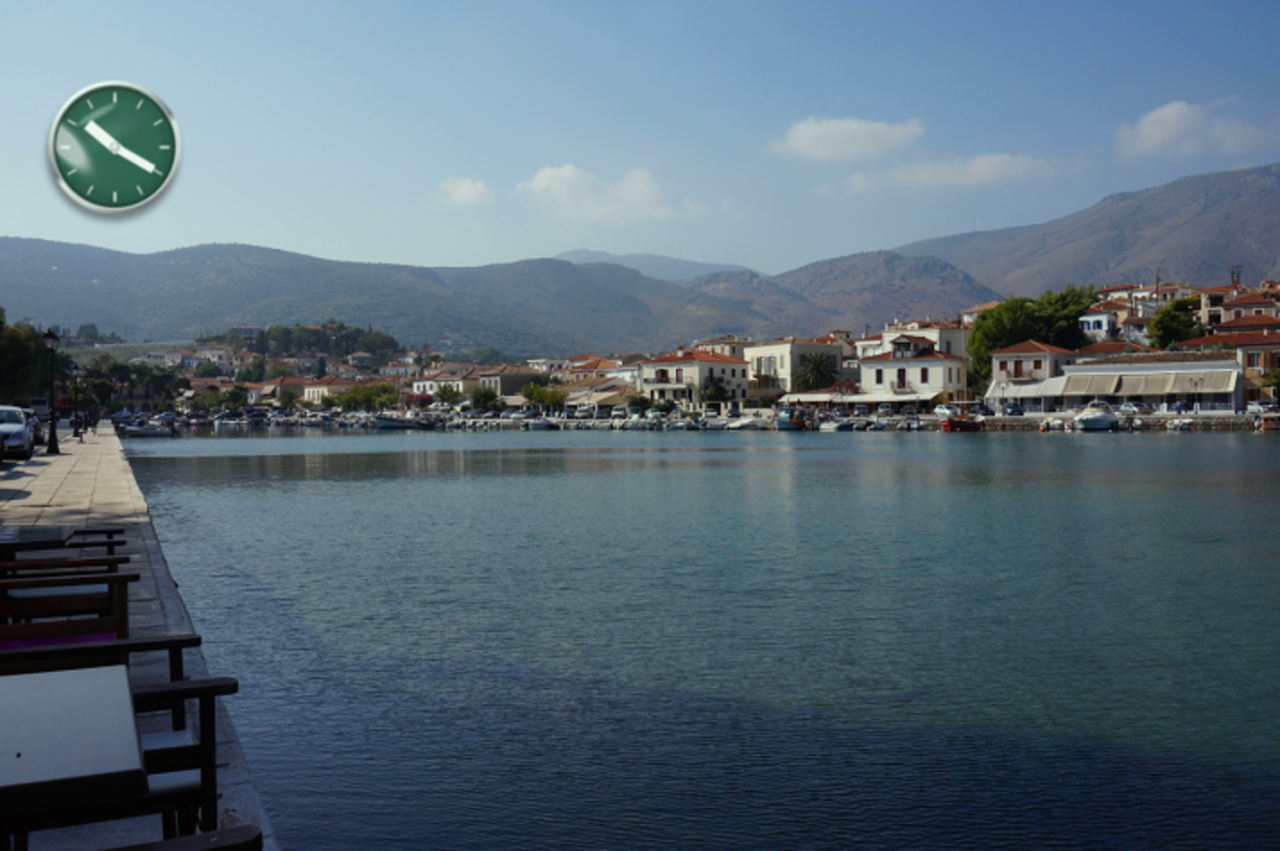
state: 10:20
